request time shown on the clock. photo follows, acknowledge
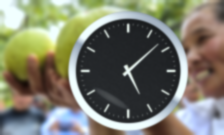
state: 5:08
